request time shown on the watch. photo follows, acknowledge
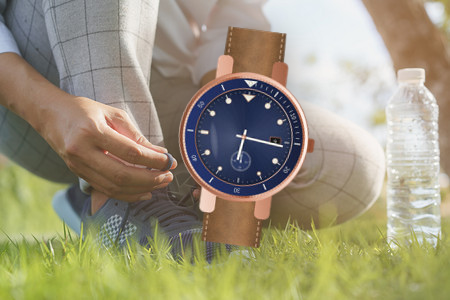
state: 6:16
